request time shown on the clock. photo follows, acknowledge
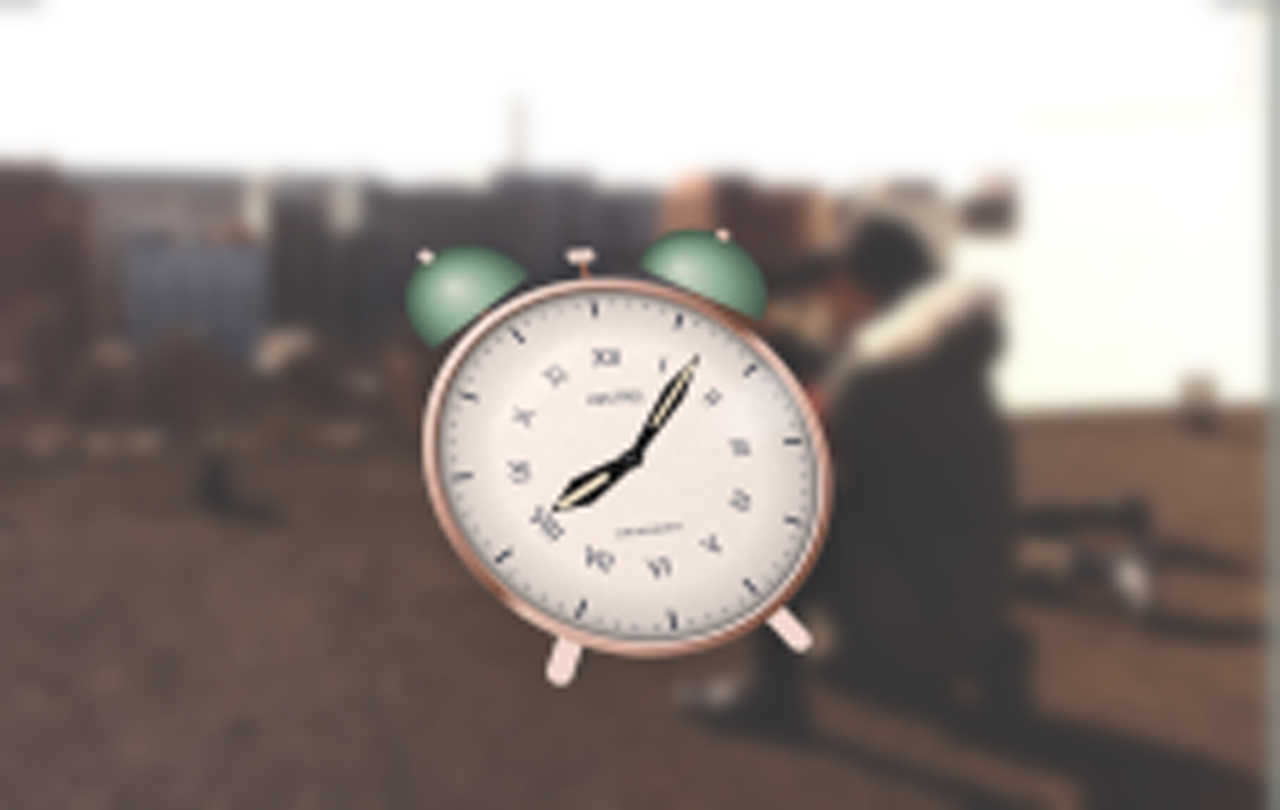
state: 8:07
